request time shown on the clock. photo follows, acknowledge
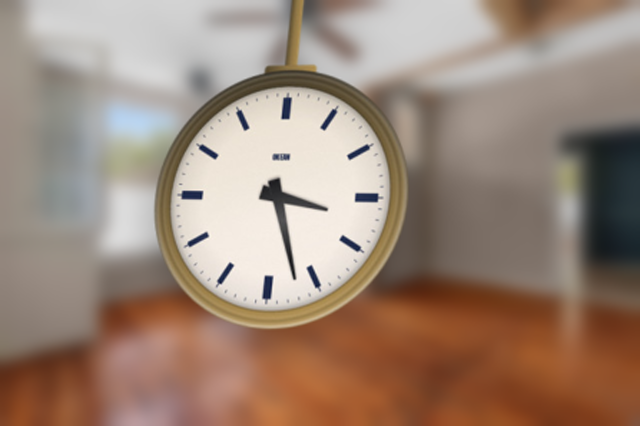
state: 3:27
